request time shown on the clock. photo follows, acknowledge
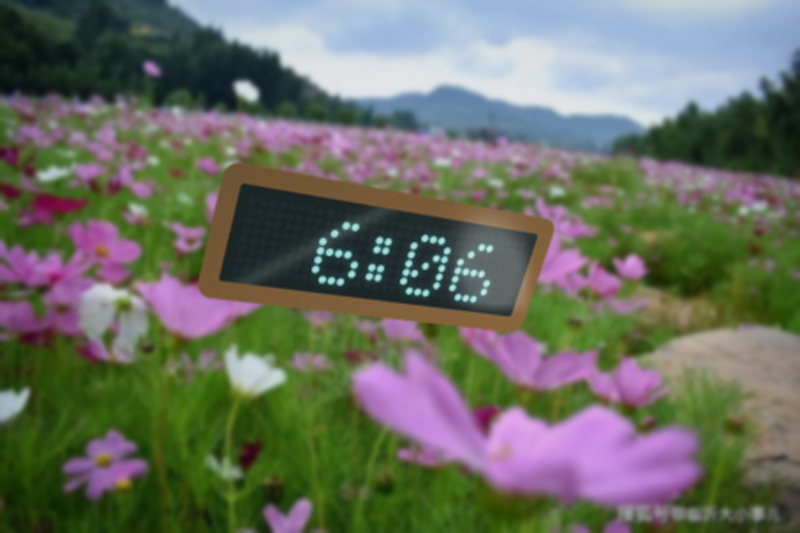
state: 6:06
